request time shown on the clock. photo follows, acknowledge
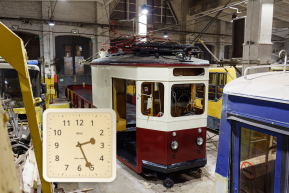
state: 2:26
